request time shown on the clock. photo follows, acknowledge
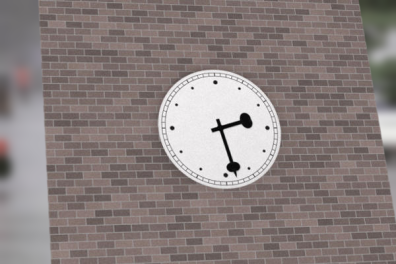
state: 2:28
